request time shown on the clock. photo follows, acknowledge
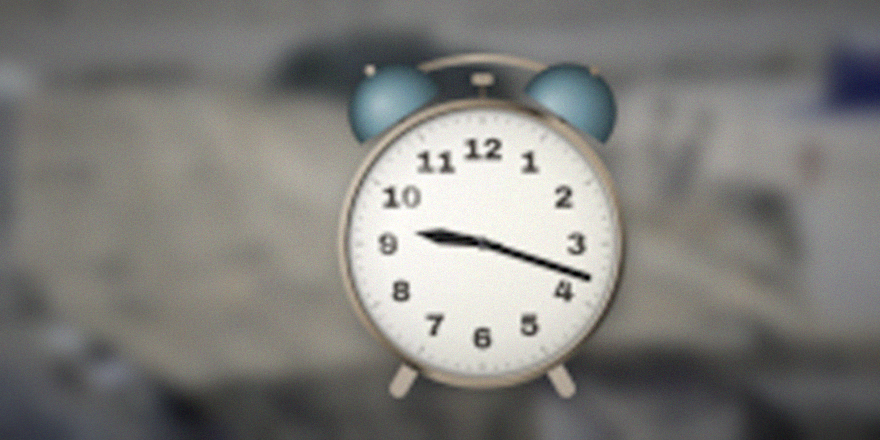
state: 9:18
